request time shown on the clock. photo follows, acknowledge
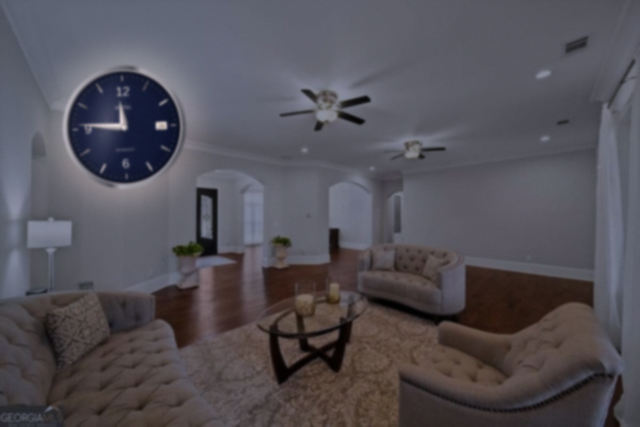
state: 11:46
